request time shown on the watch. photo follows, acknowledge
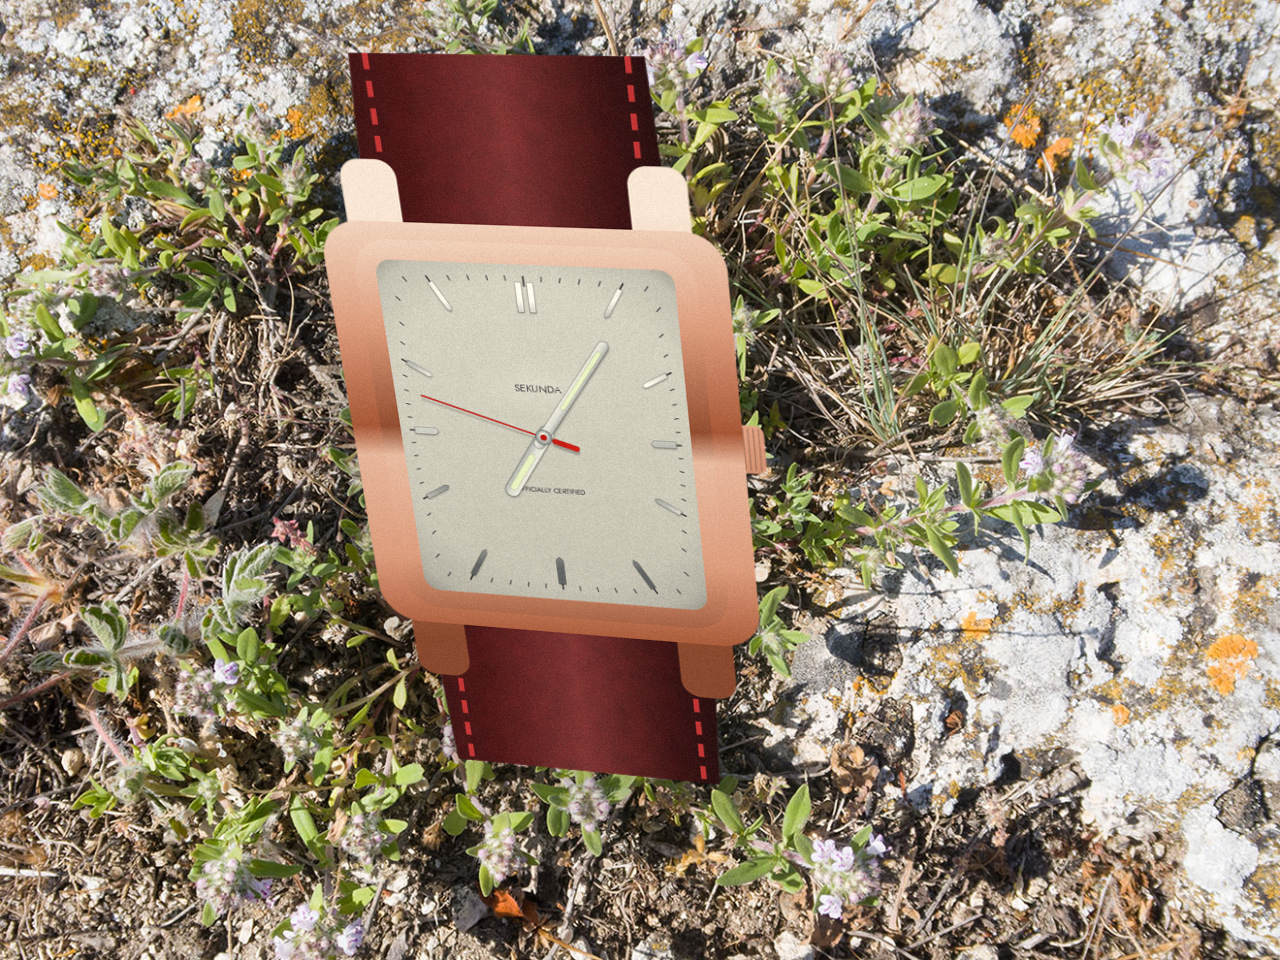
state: 7:05:48
